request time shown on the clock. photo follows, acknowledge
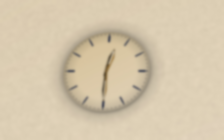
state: 12:30
